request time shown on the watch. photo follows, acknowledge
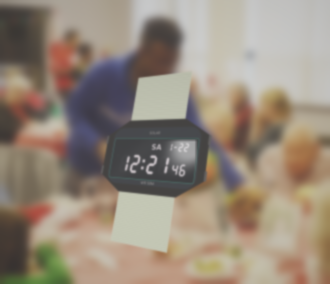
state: 12:21:46
